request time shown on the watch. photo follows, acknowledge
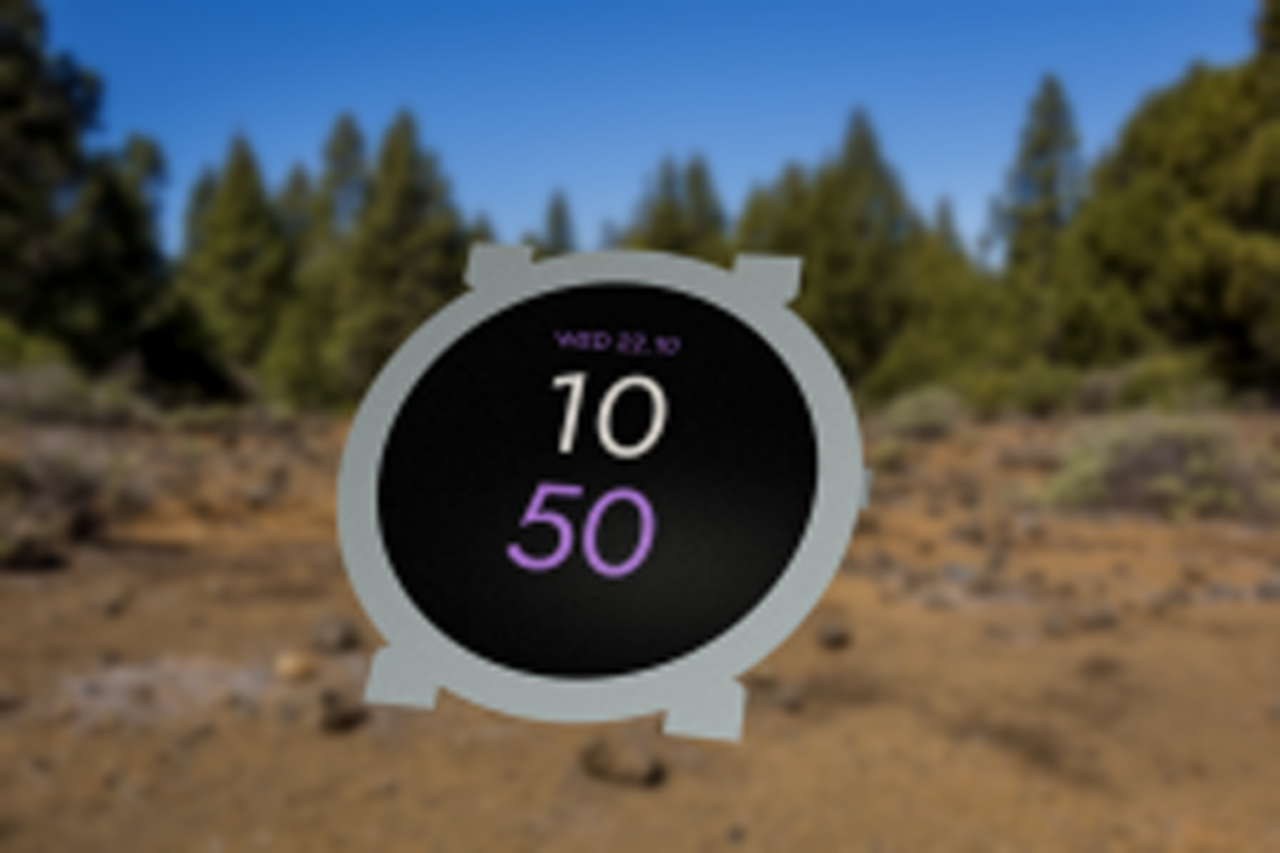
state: 10:50
